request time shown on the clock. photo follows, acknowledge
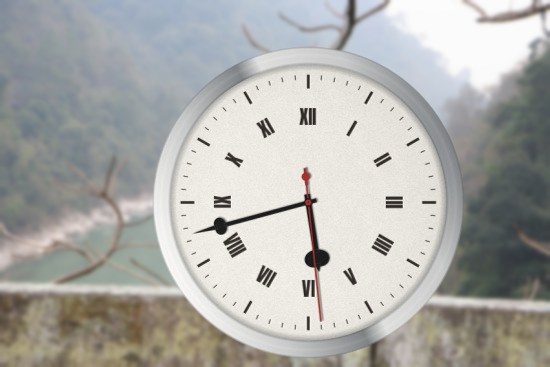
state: 5:42:29
